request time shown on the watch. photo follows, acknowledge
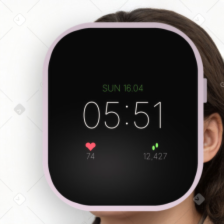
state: 5:51
